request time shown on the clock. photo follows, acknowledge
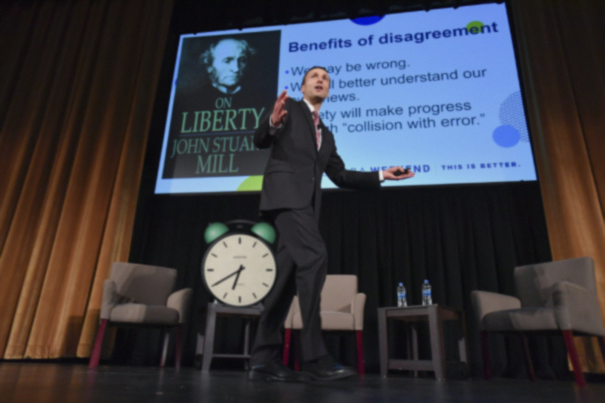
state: 6:40
